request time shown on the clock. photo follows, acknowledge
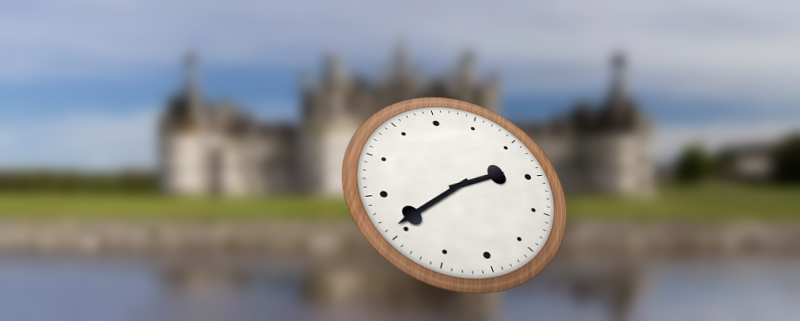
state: 2:41
